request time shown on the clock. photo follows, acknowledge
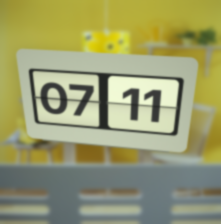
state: 7:11
